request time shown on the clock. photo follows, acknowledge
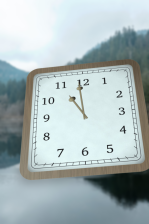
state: 10:59
